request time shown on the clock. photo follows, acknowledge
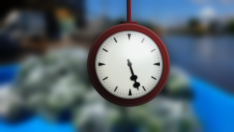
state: 5:27
